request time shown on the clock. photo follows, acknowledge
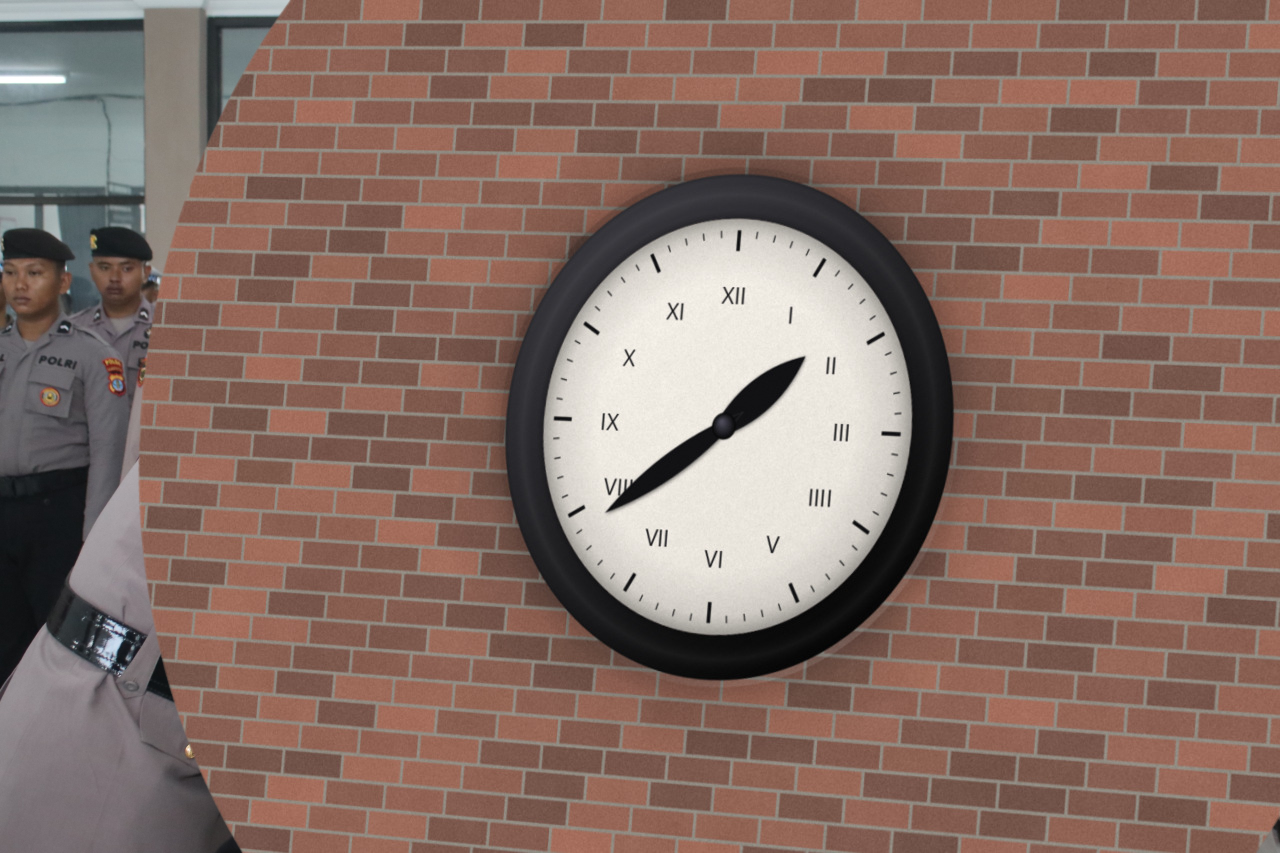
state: 1:39
